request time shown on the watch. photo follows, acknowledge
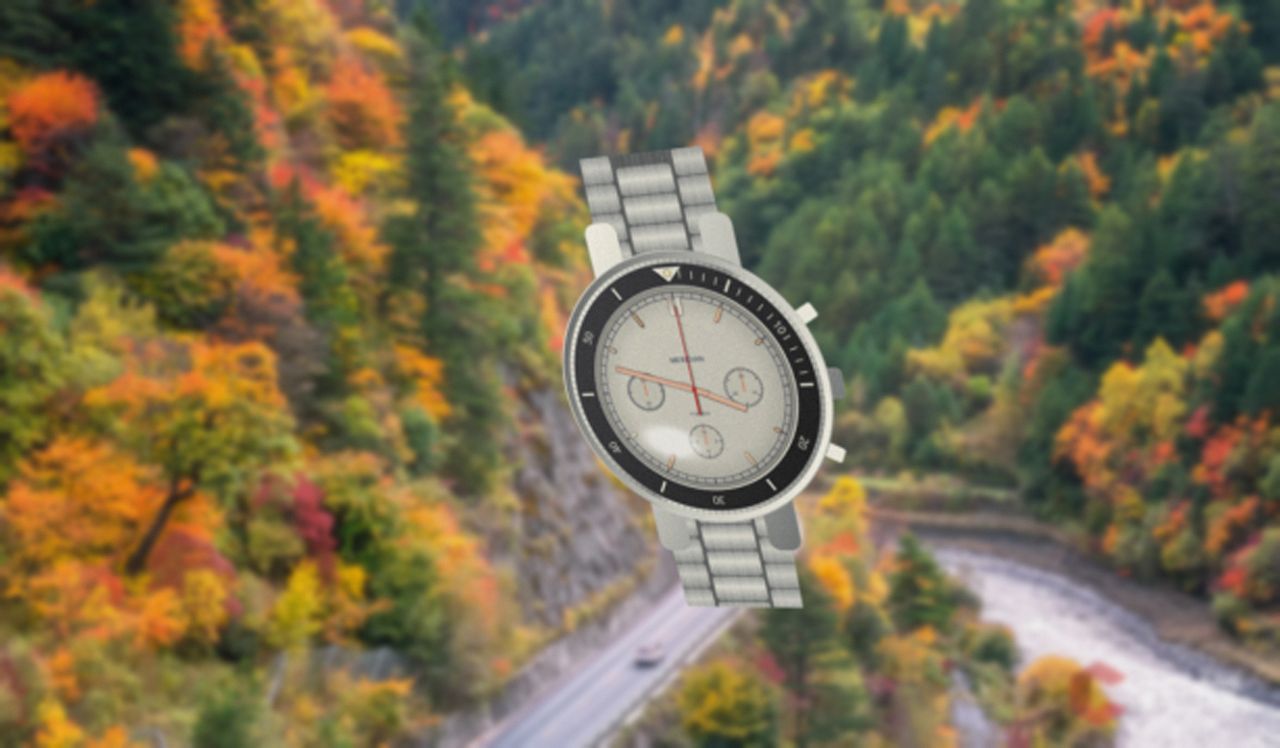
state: 3:48
